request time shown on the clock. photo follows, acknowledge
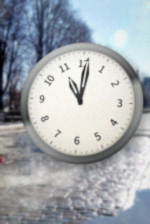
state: 11:01
